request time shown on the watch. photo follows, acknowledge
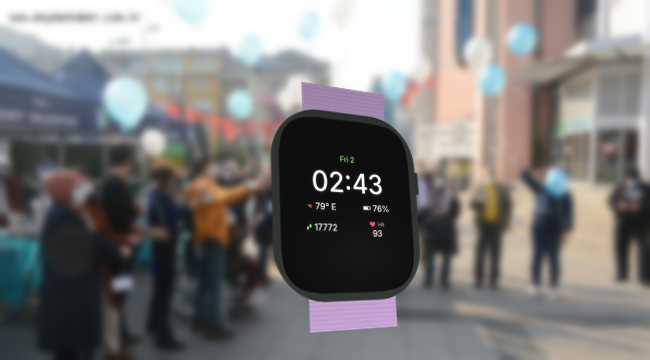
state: 2:43
